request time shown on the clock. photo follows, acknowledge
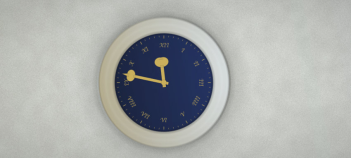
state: 11:47
